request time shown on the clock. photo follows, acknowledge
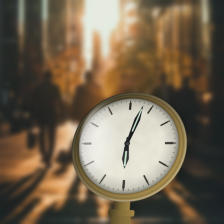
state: 6:03
